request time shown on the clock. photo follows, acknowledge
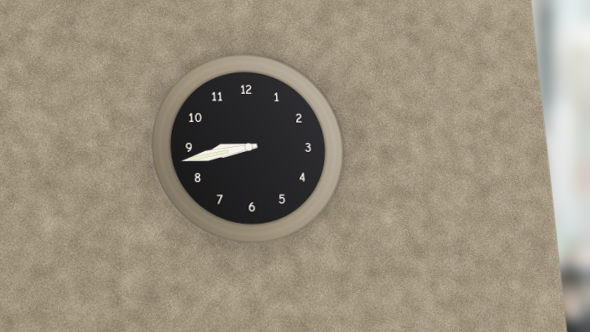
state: 8:43
